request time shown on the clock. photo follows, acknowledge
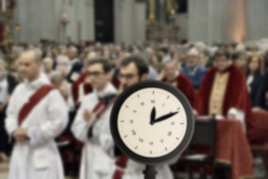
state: 12:11
